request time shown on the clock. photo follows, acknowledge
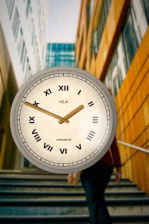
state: 1:49
